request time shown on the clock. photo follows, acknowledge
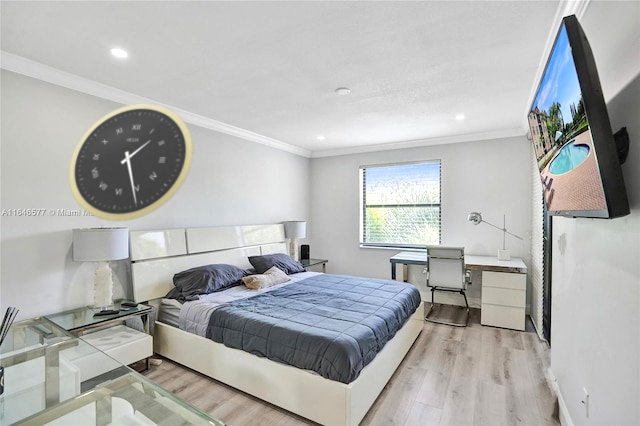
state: 1:26
